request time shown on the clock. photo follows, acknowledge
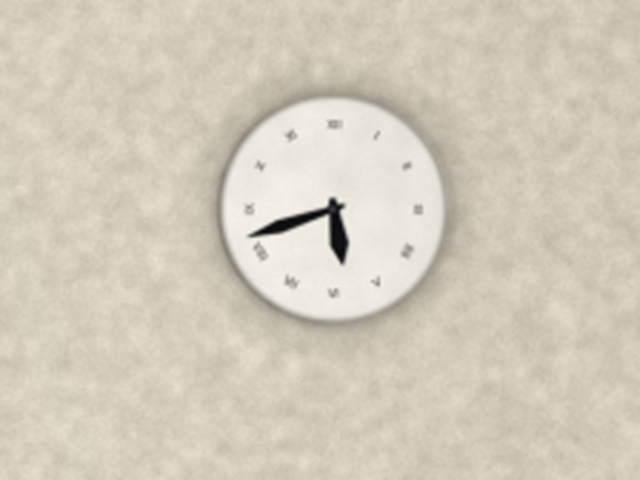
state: 5:42
